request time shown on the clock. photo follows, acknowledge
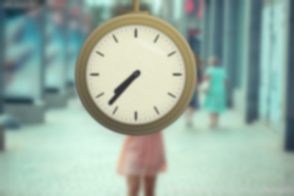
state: 7:37
